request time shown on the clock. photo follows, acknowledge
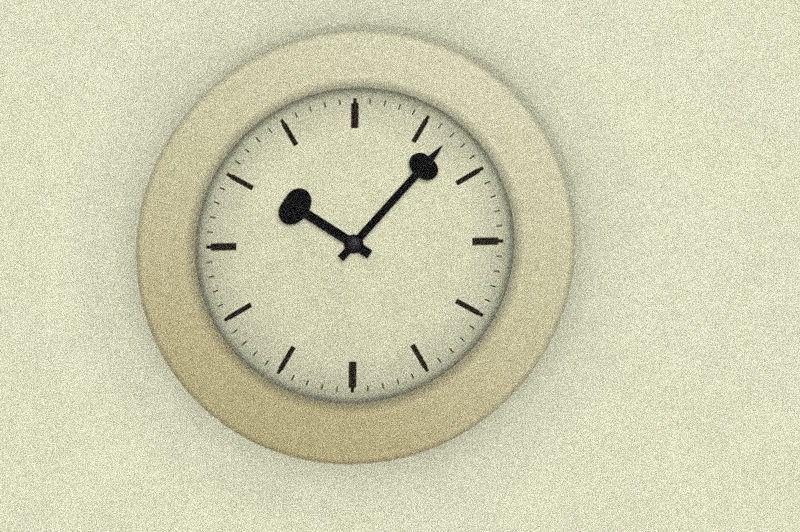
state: 10:07
